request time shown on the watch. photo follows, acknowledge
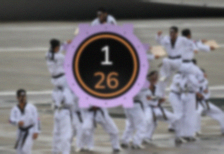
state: 1:26
